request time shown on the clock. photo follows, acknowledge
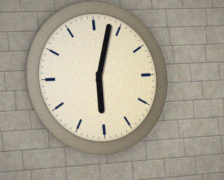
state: 6:03
